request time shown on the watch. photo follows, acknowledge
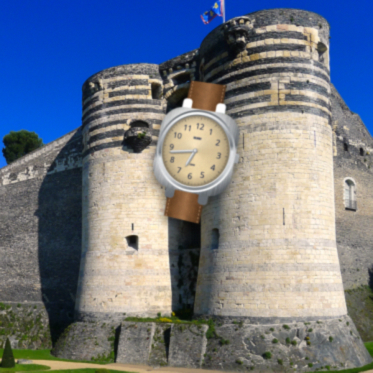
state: 6:43
